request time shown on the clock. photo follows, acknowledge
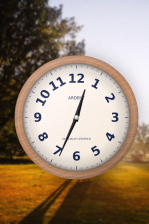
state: 12:34
